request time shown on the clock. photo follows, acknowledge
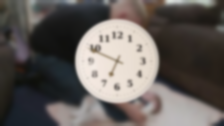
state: 6:49
